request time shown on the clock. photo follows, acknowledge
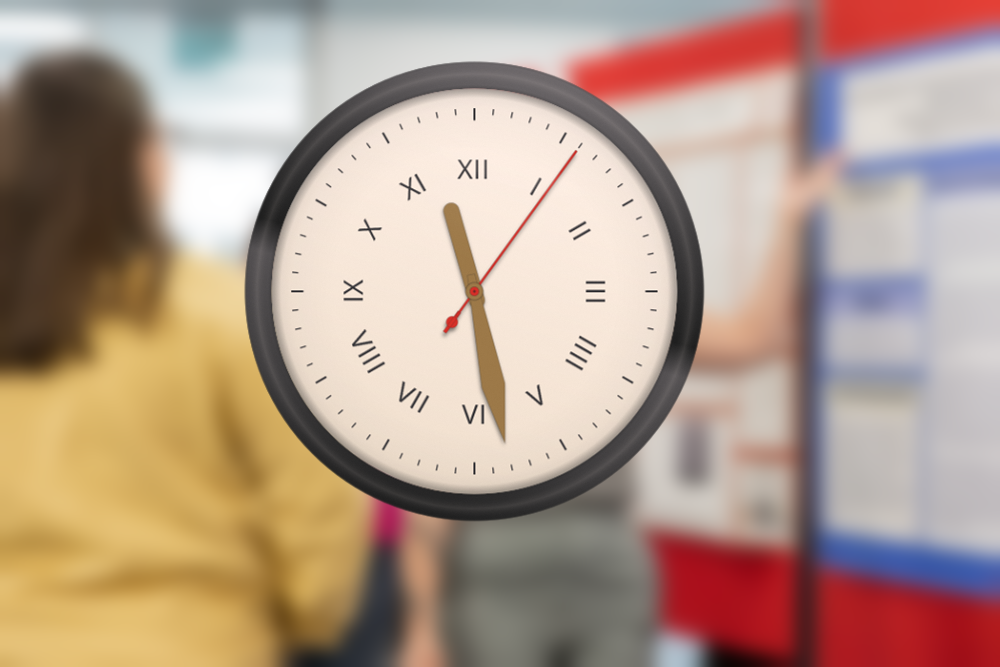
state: 11:28:06
